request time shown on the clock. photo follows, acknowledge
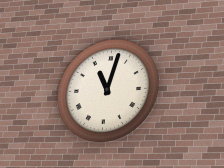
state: 11:02
